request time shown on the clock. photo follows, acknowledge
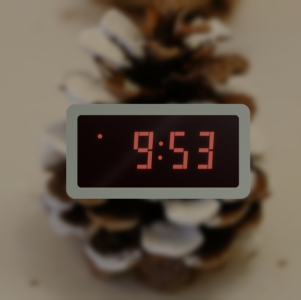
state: 9:53
